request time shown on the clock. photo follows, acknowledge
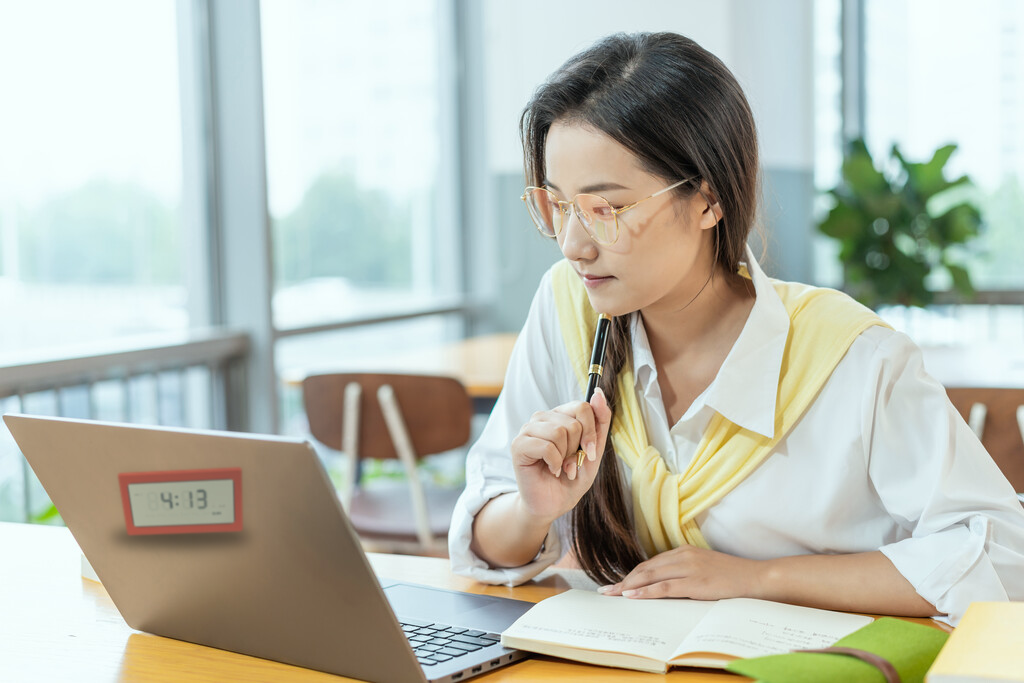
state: 4:13
